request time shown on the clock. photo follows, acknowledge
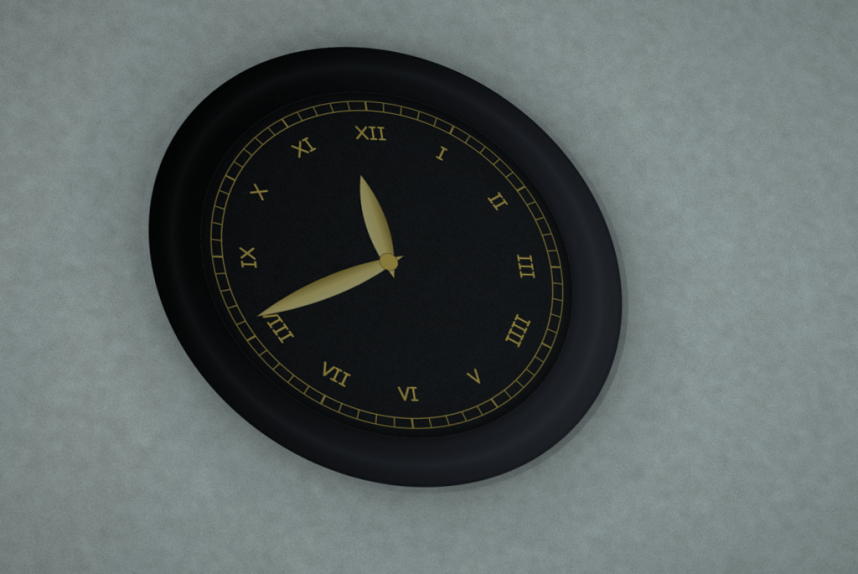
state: 11:41
